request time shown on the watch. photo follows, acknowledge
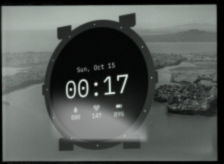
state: 0:17
